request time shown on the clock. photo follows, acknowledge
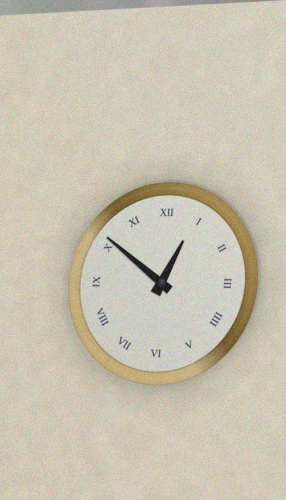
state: 12:51
